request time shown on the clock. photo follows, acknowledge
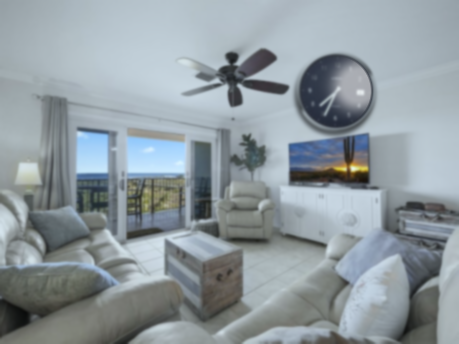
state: 7:34
